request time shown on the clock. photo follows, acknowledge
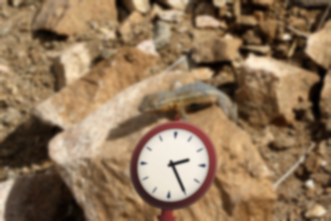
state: 2:25
